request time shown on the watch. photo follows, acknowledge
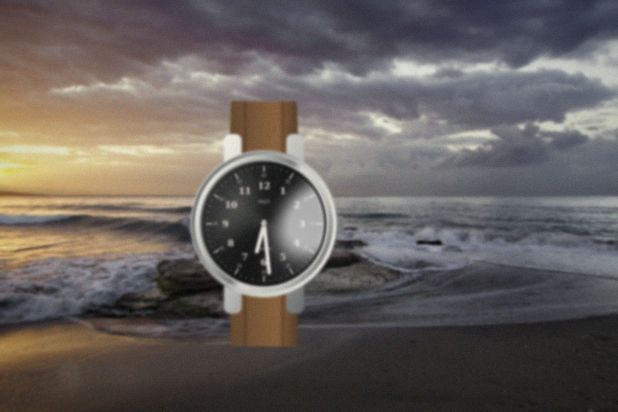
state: 6:29
